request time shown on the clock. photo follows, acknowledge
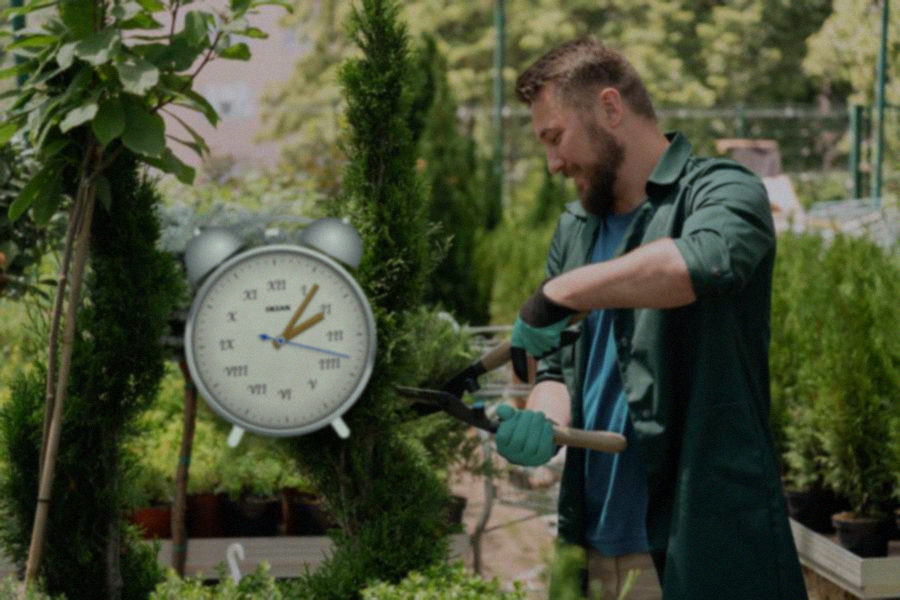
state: 2:06:18
